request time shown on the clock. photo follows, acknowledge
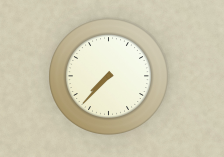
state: 7:37
